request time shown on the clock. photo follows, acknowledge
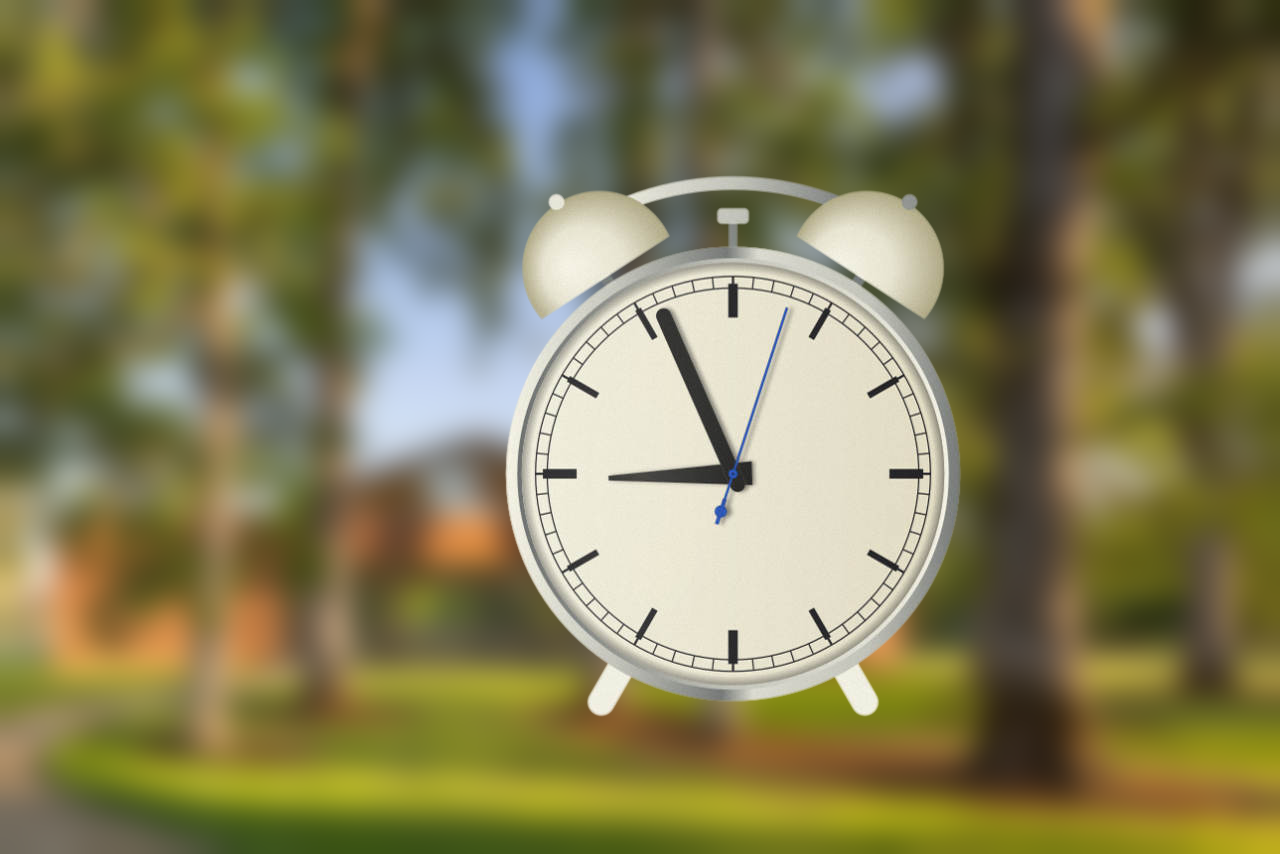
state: 8:56:03
